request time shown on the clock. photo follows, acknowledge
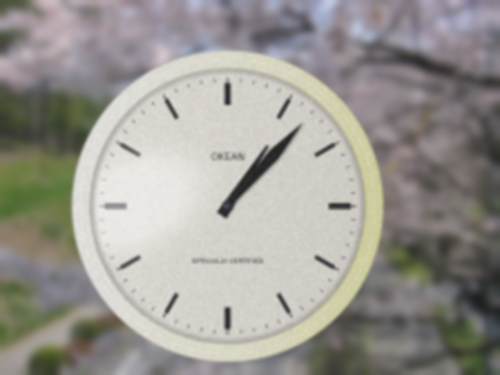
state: 1:07
